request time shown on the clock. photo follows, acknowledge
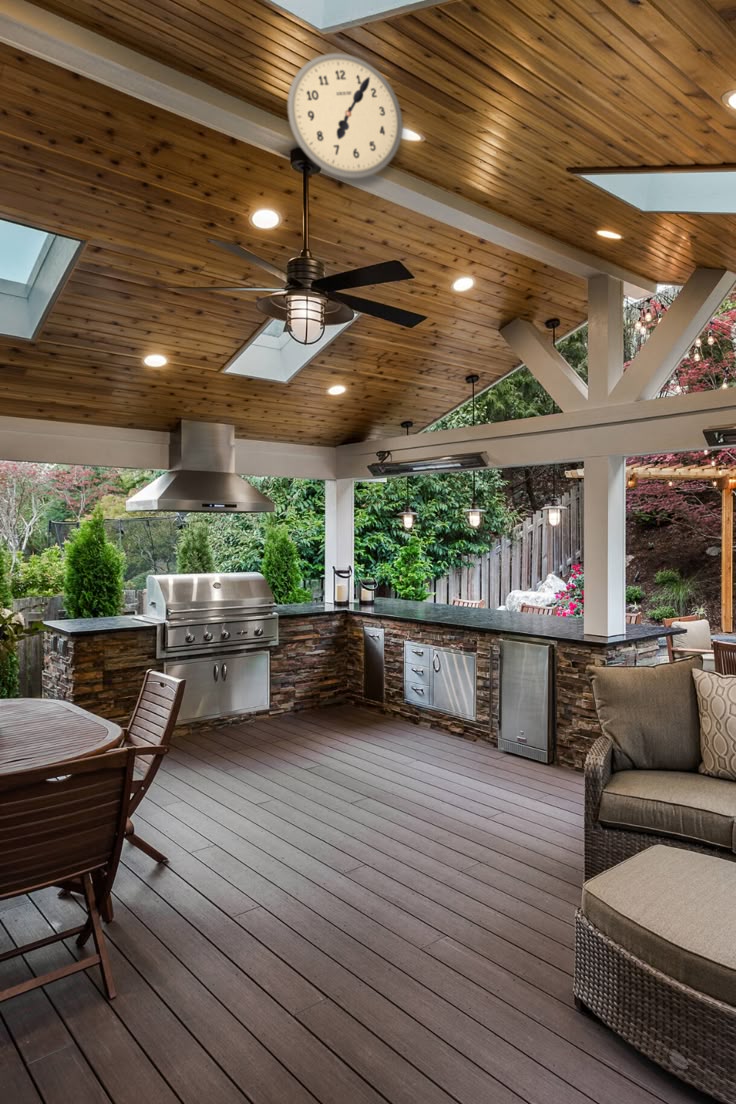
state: 7:07
